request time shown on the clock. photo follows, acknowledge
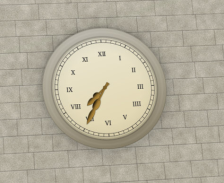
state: 7:35
